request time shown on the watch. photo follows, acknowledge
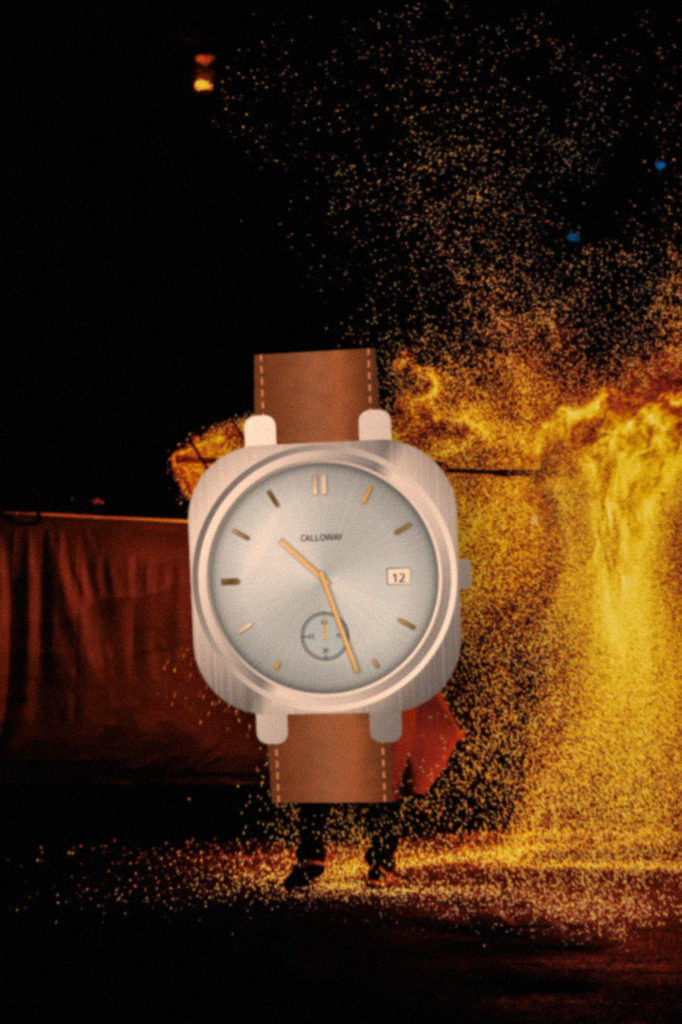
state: 10:27
